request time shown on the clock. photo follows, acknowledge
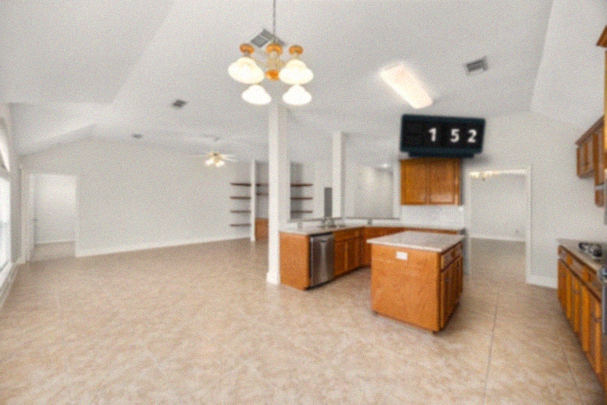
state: 1:52
